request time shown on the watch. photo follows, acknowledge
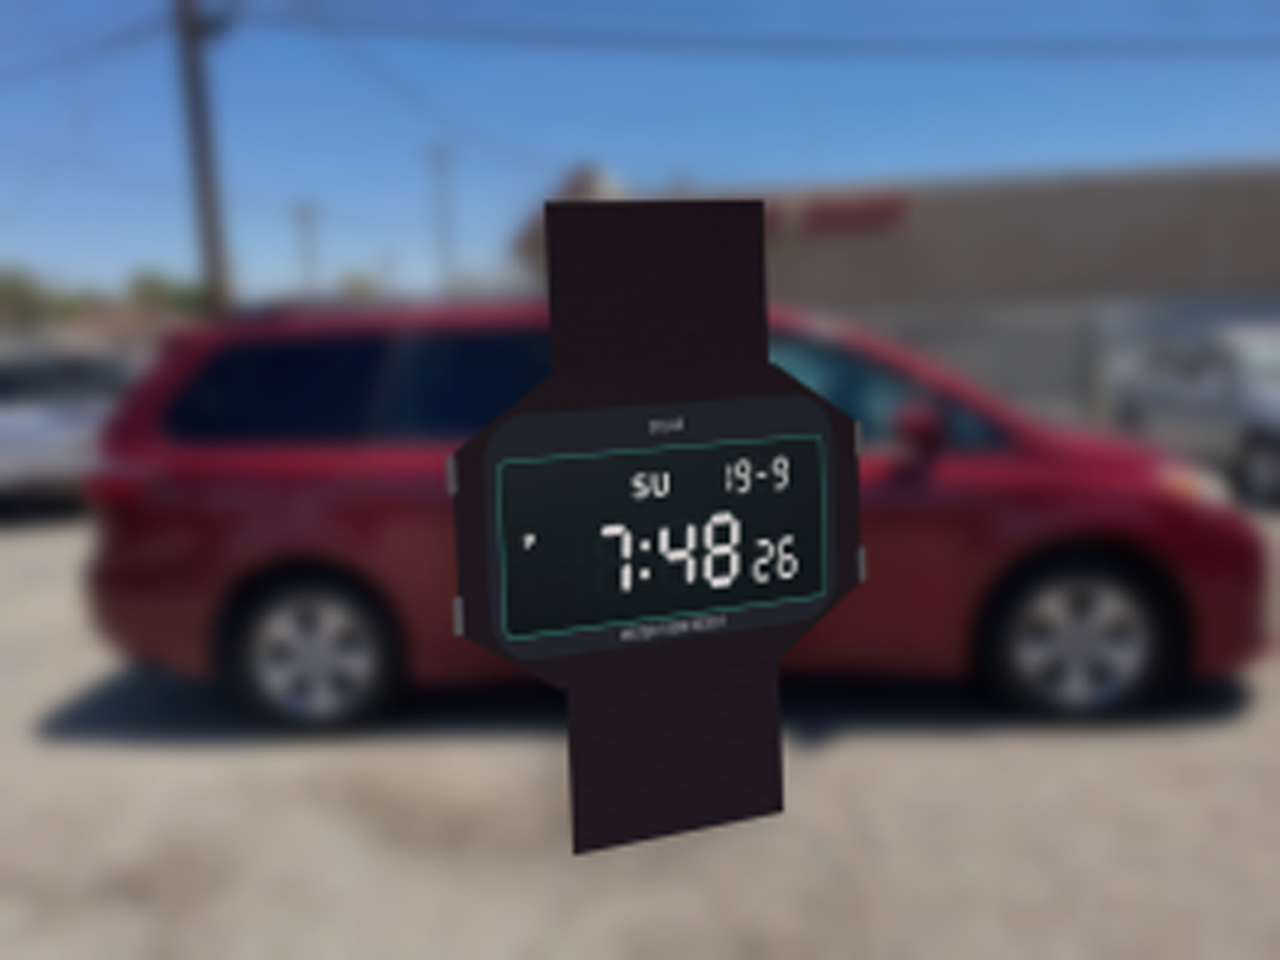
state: 7:48:26
